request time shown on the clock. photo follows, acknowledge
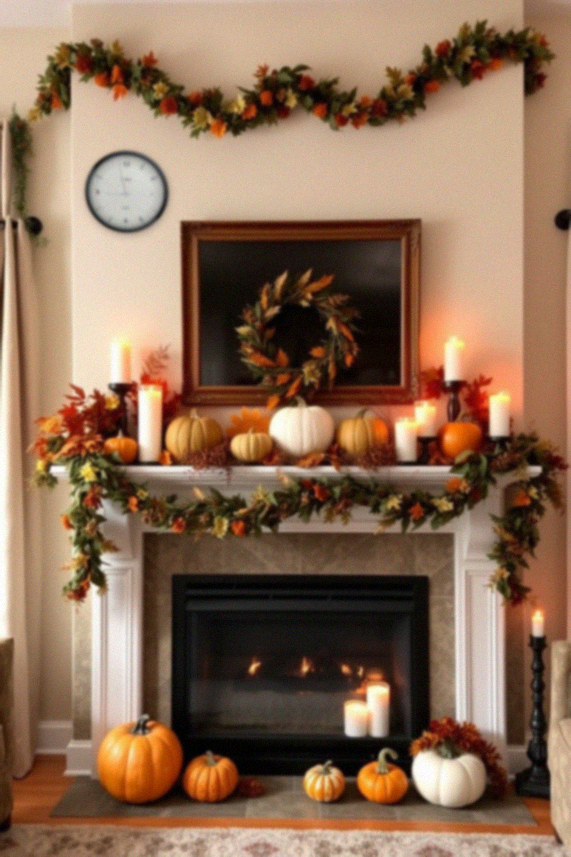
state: 8:58
